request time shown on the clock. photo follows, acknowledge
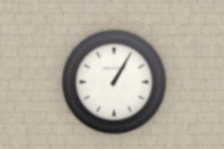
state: 1:05
